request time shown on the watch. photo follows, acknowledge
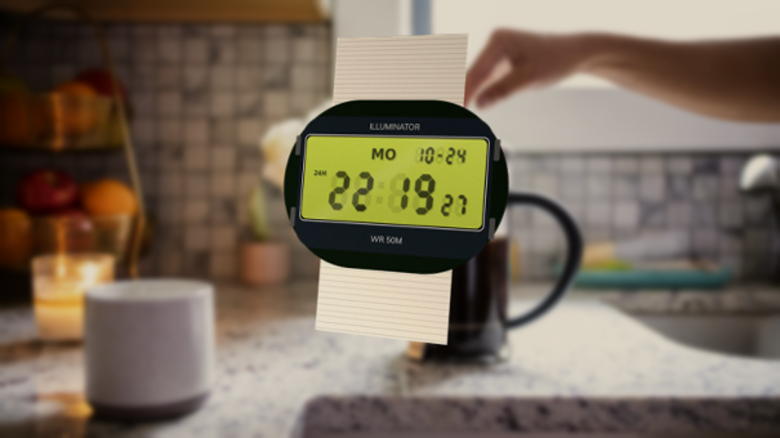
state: 22:19:27
